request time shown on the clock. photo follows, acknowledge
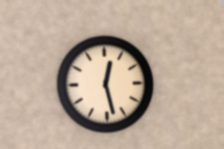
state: 12:28
